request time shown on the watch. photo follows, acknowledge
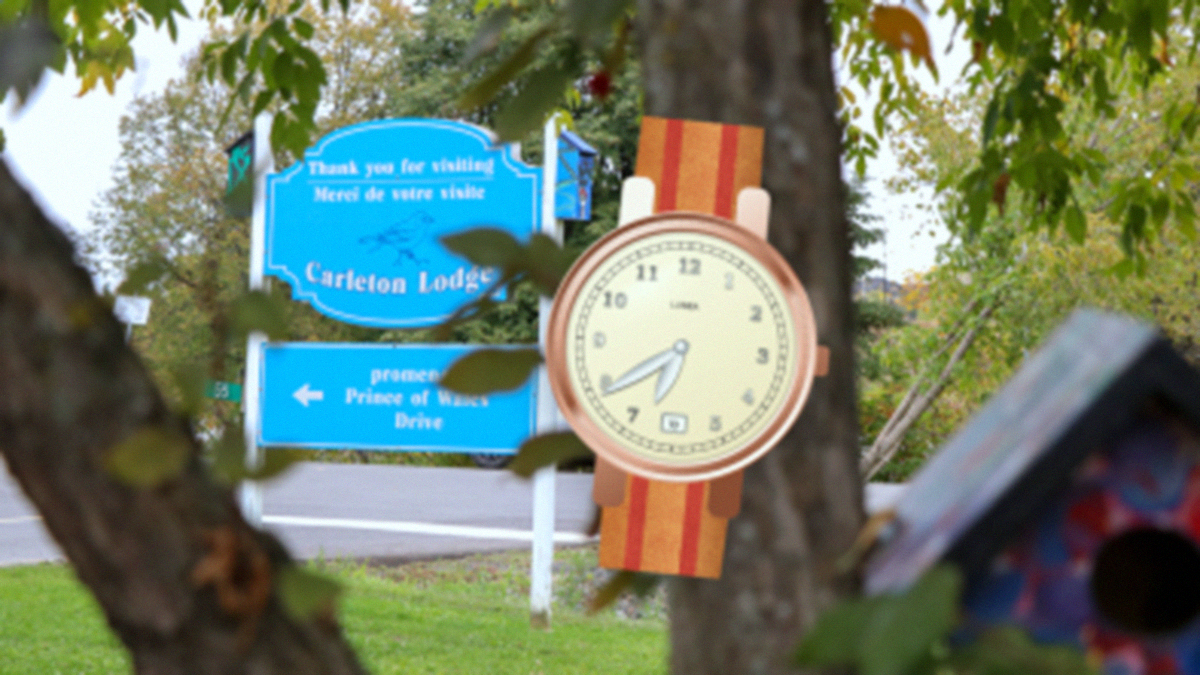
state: 6:39
